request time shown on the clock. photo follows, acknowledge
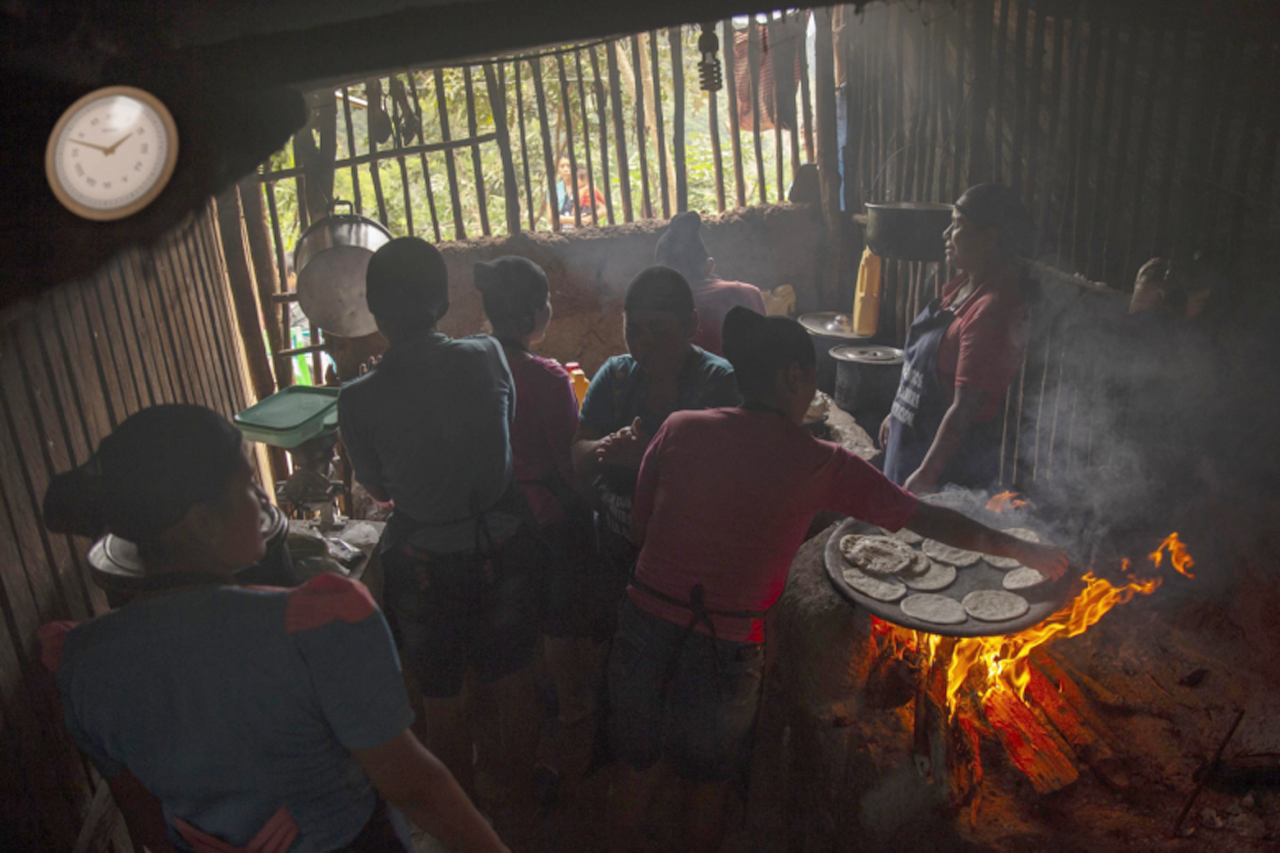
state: 1:48
